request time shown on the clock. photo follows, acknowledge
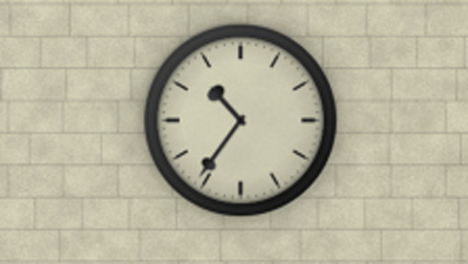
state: 10:36
